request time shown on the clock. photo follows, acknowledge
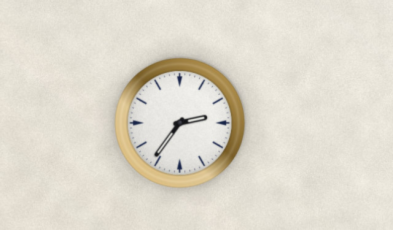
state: 2:36
